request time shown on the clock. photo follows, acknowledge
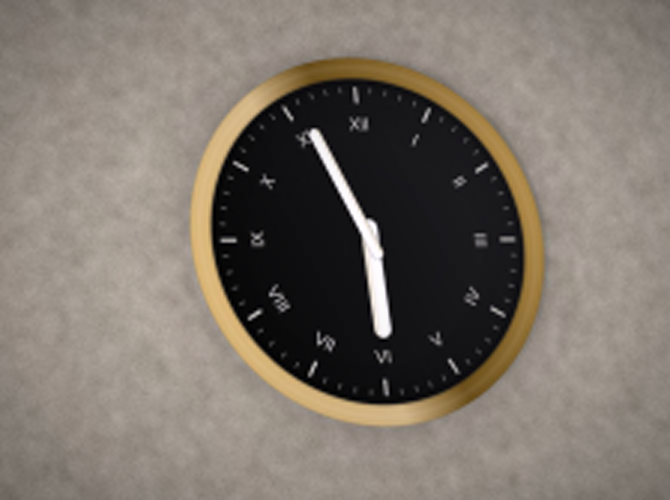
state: 5:56
